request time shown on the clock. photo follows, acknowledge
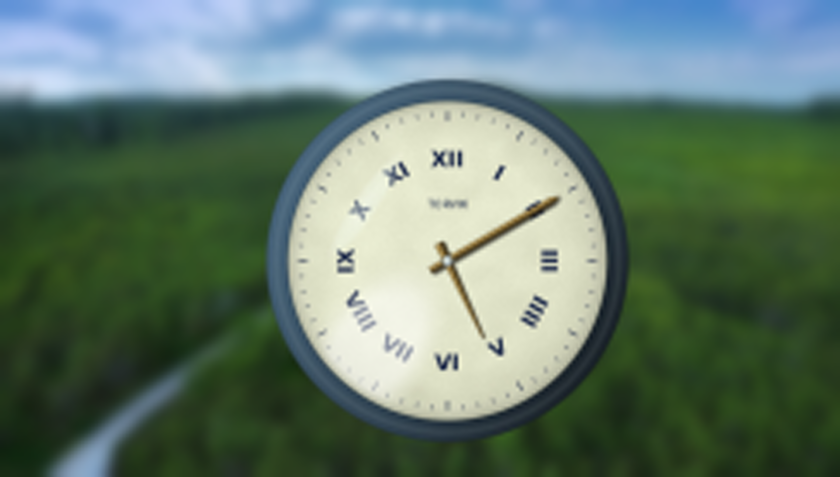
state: 5:10
